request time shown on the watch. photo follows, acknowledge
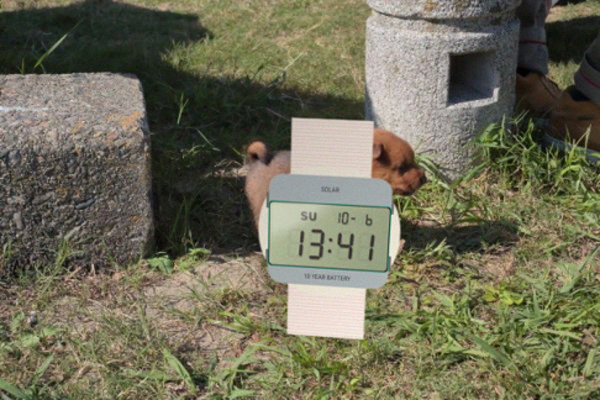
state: 13:41
